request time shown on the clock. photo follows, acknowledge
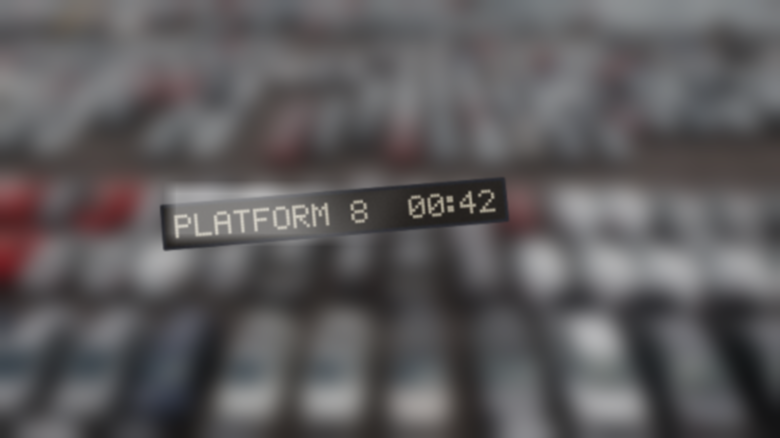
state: 0:42
